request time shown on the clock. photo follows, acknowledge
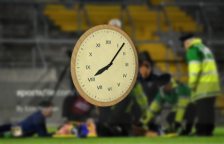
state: 8:07
